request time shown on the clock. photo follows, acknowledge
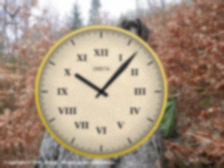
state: 10:07
